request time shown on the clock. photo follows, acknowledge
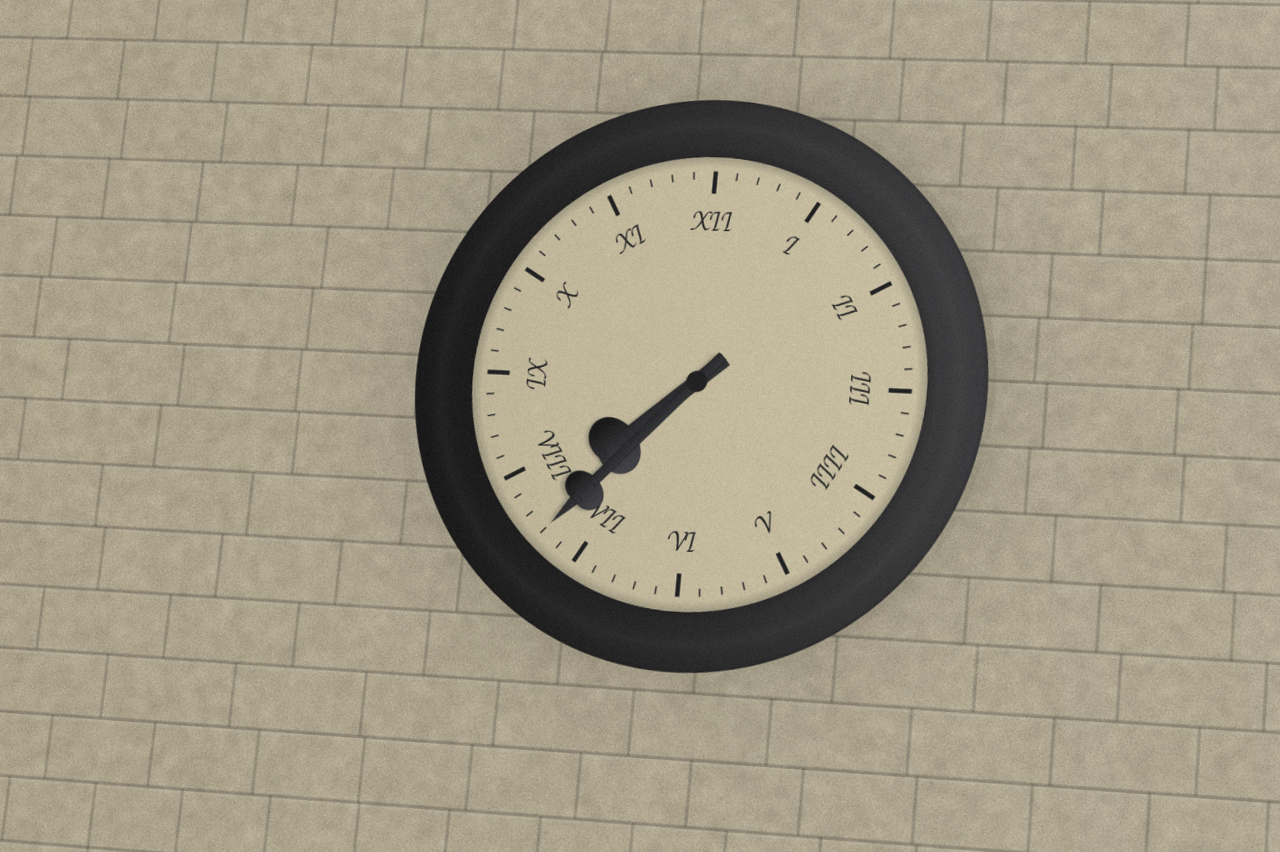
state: 7:37
